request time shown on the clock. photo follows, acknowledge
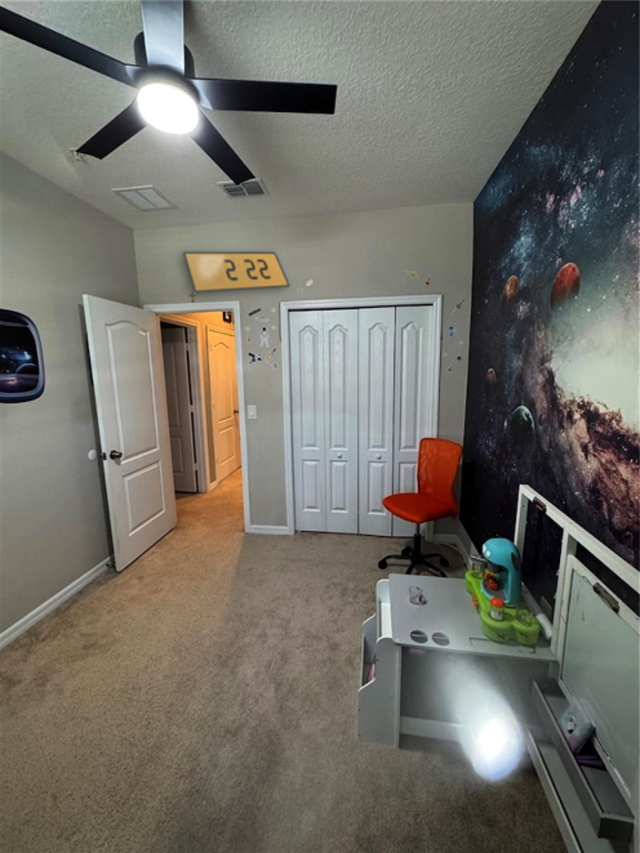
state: 2:22
